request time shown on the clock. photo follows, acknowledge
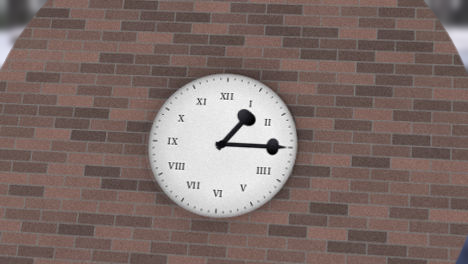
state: 1:15
